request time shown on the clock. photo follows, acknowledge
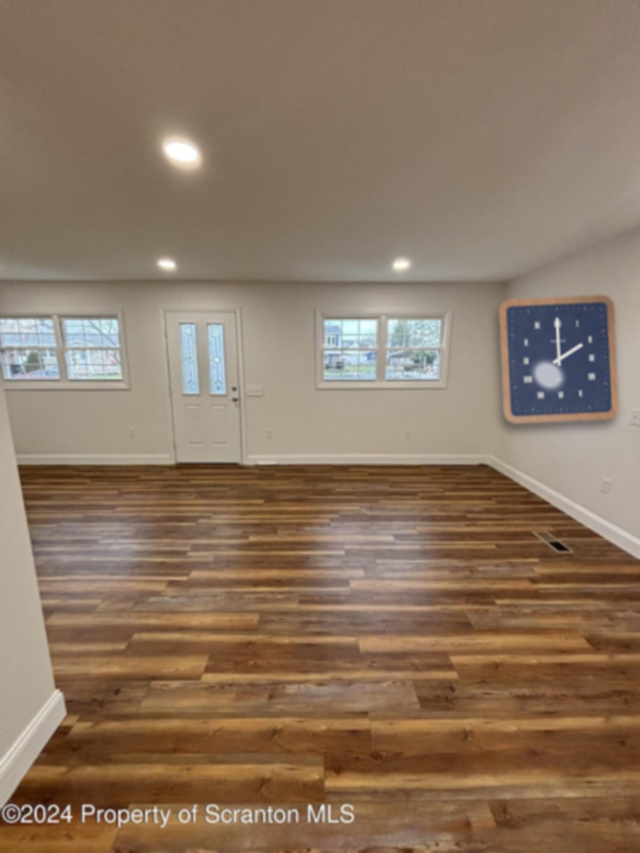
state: 2:00
